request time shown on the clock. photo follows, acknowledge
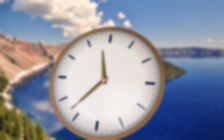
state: 11:37
